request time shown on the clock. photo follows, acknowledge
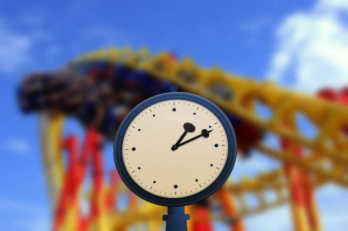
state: 1:11
